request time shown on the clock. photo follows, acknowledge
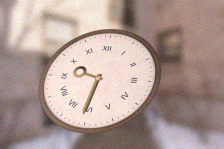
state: 9:31
